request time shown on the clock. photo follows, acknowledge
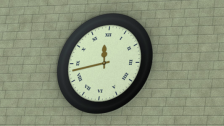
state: 11:43
